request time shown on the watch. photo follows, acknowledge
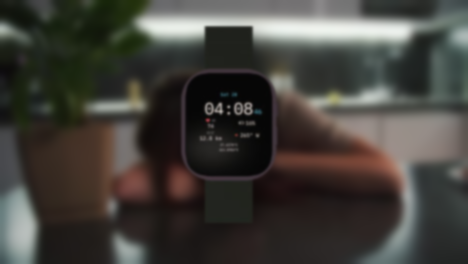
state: 4:08
